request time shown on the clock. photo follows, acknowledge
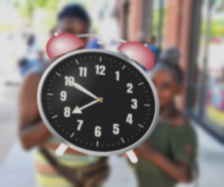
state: 7:50
